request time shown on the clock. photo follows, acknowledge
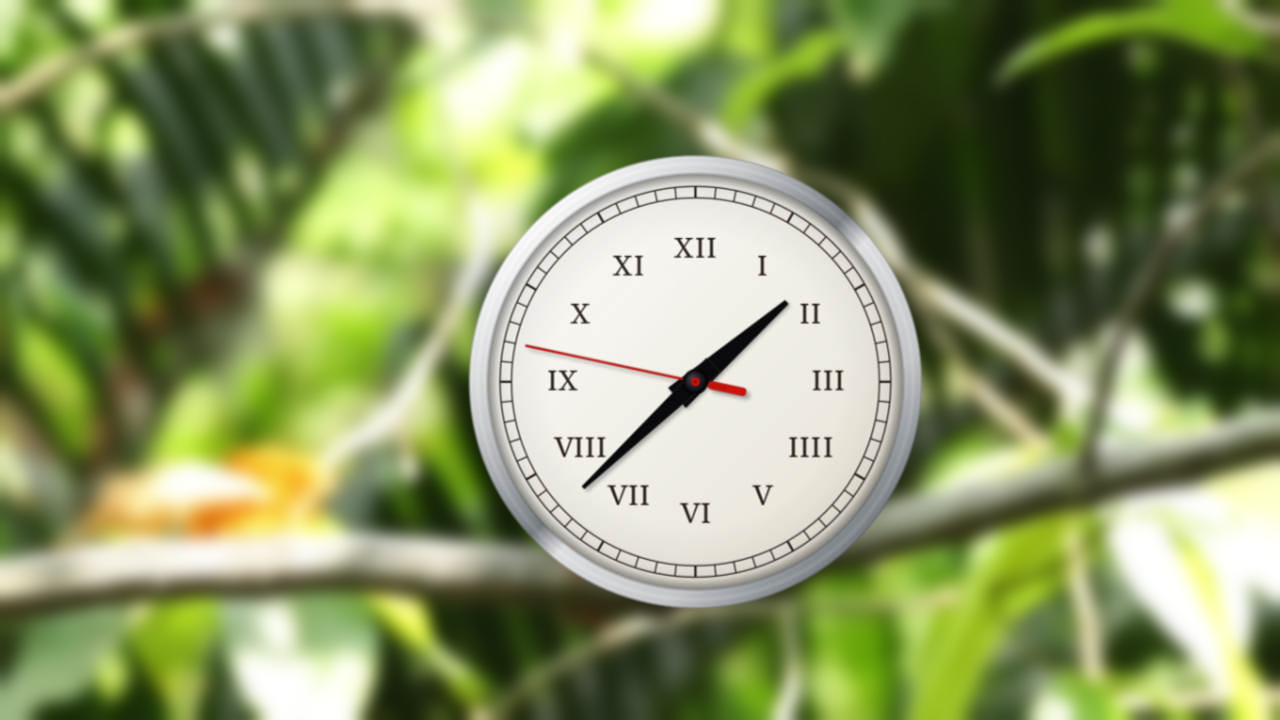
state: 1:37:47
